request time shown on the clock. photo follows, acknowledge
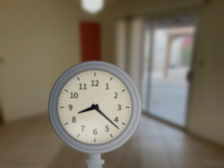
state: 8:22
